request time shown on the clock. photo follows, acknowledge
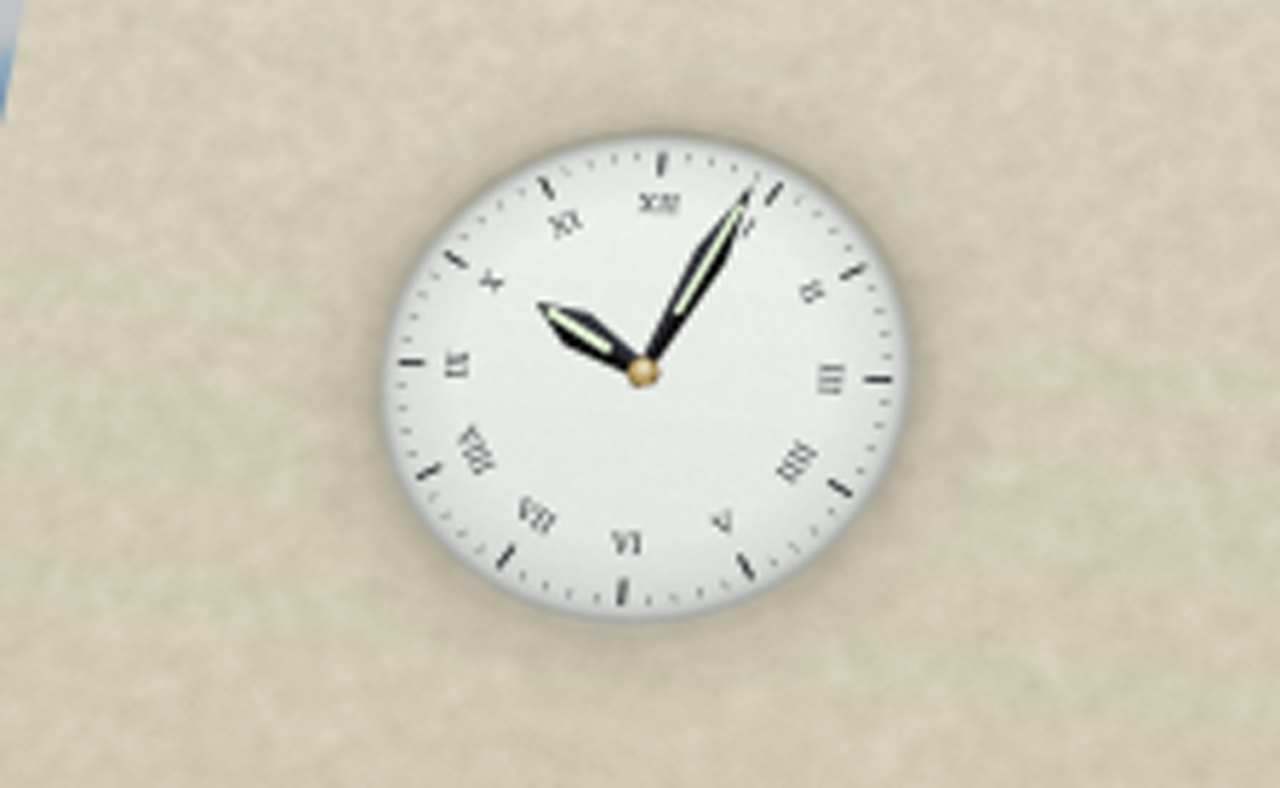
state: 10:04
